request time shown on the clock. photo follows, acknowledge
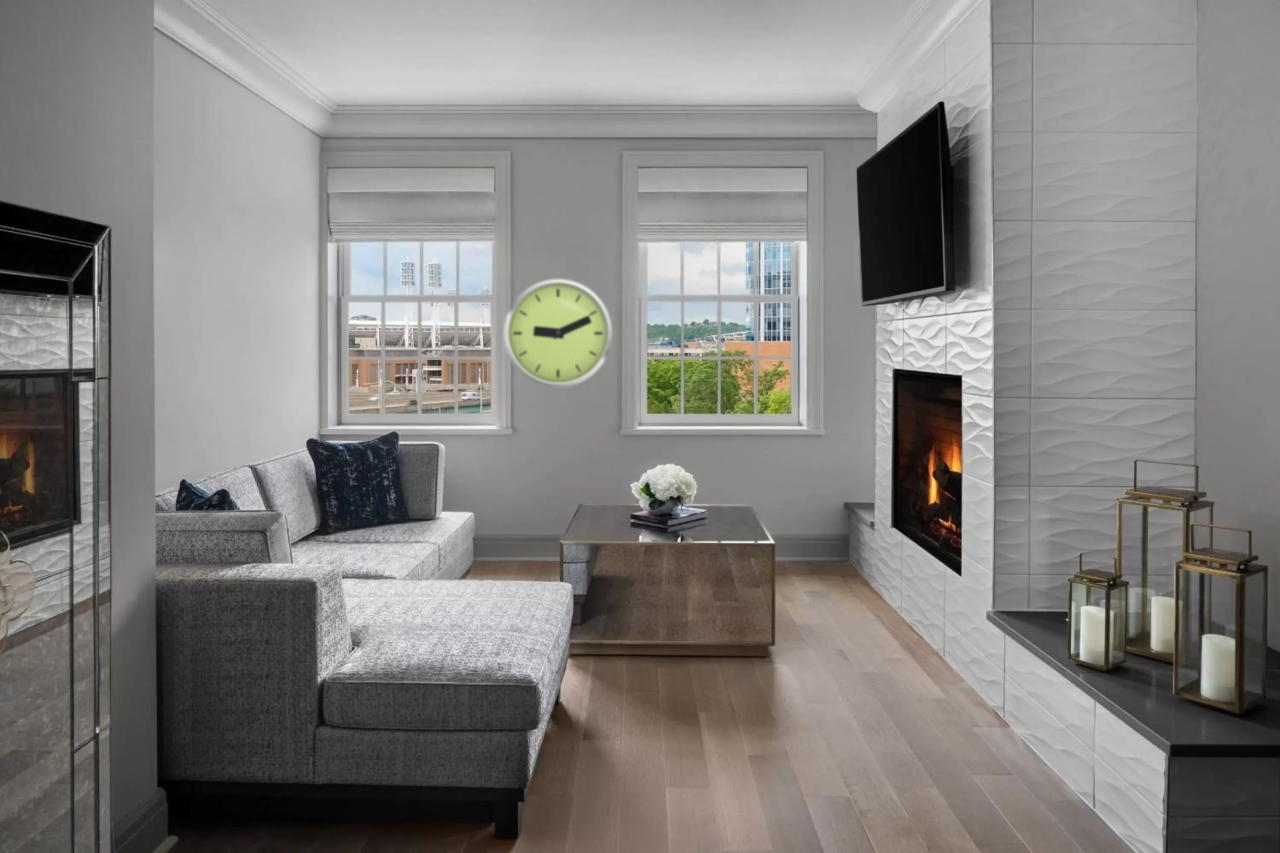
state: 9:11
